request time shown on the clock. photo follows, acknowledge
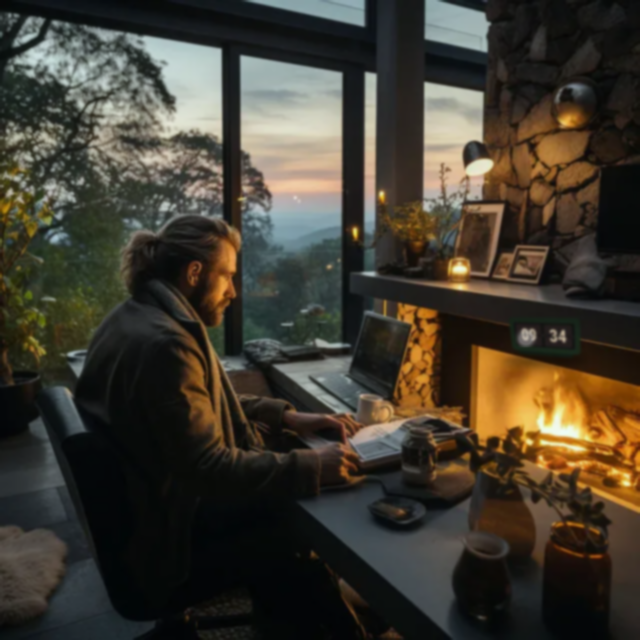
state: 9:34
